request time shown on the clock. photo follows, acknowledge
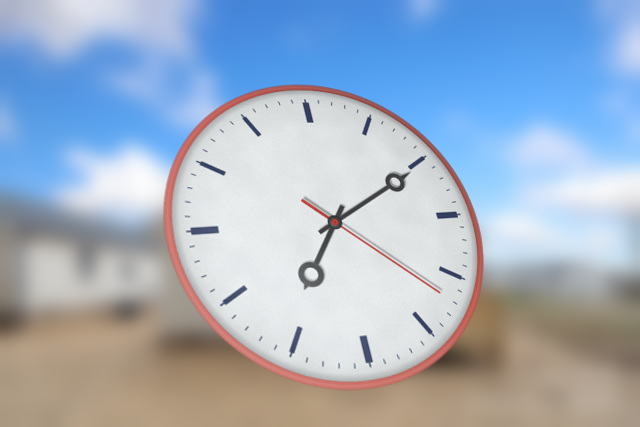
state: 7:10:22
